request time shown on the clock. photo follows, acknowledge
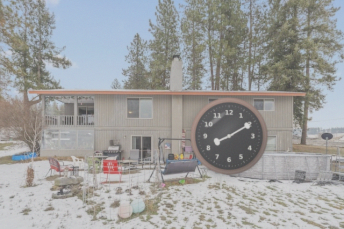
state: 8:10
